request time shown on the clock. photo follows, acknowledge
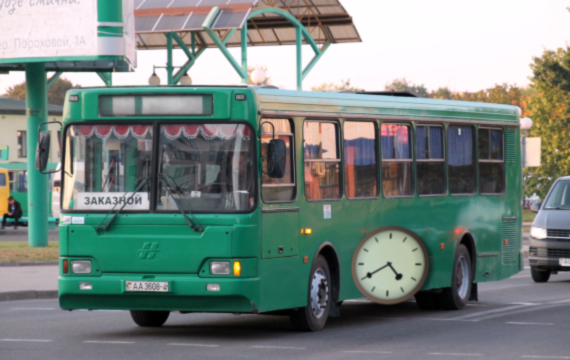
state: 4:40
